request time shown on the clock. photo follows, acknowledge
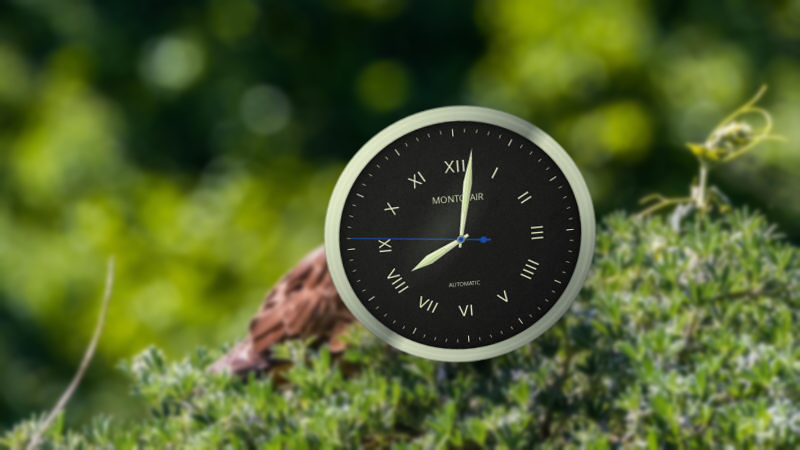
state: 8:01:46
